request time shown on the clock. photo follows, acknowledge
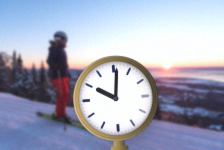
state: 10:01
